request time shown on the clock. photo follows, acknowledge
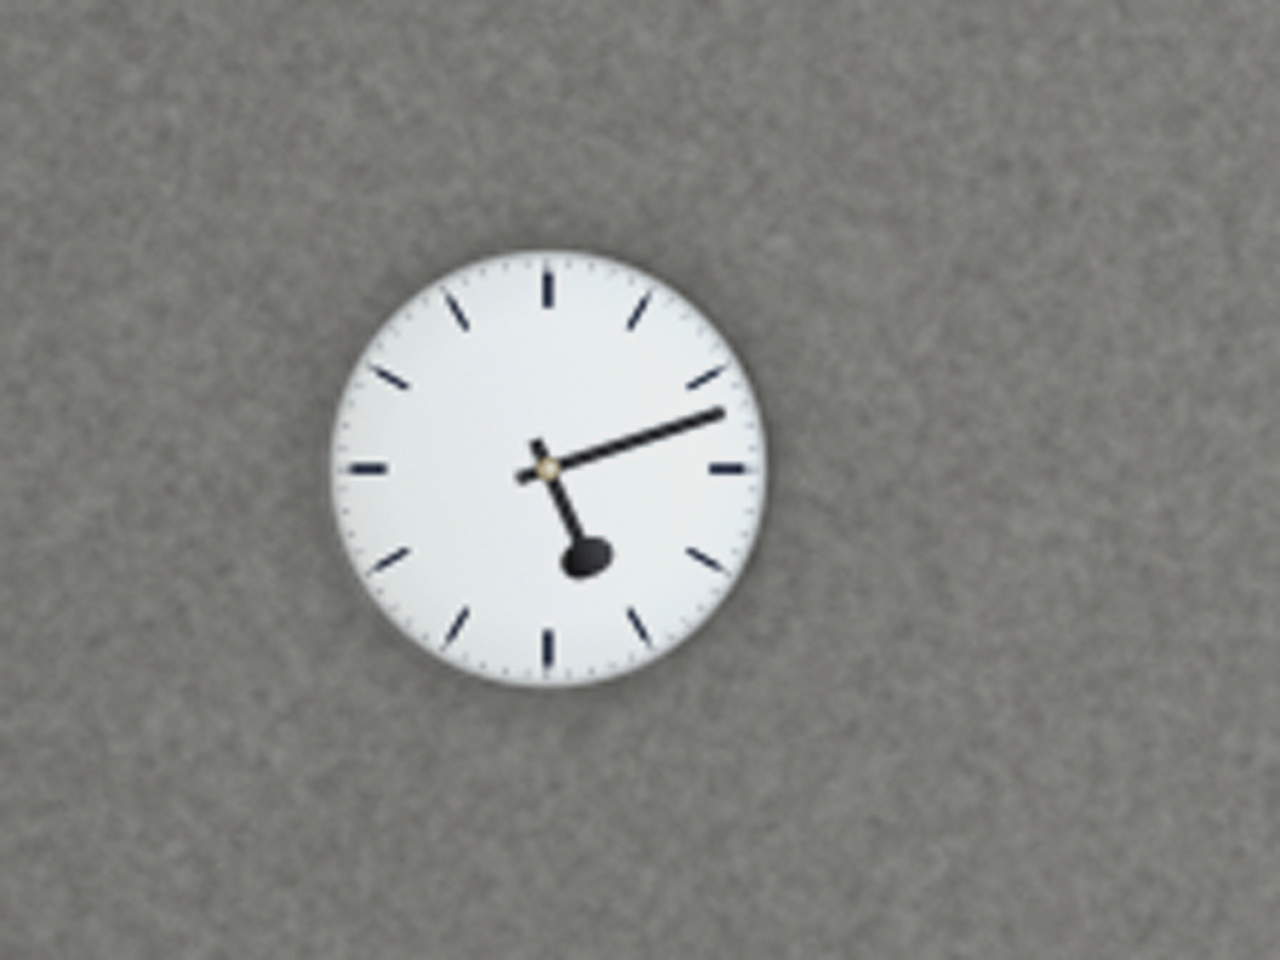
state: 5:12
